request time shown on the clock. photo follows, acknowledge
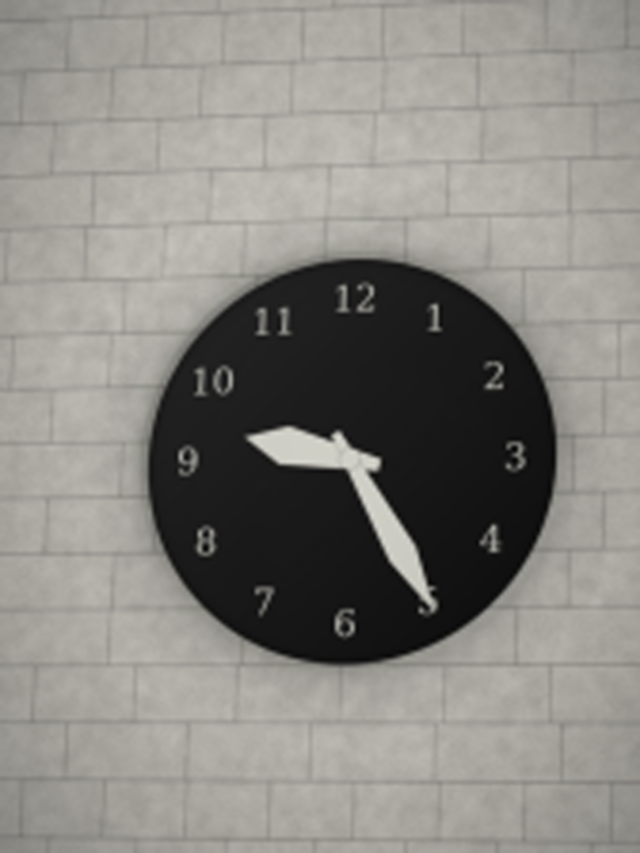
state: 9:25
